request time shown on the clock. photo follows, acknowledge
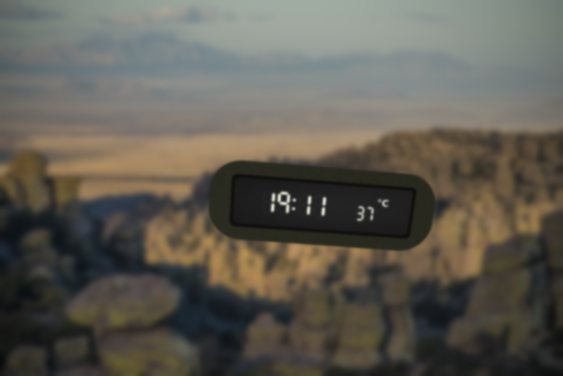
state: 19:11
